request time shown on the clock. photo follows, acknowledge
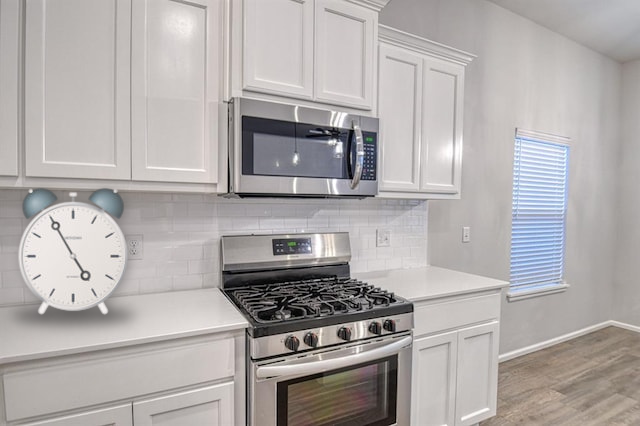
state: 4:55
